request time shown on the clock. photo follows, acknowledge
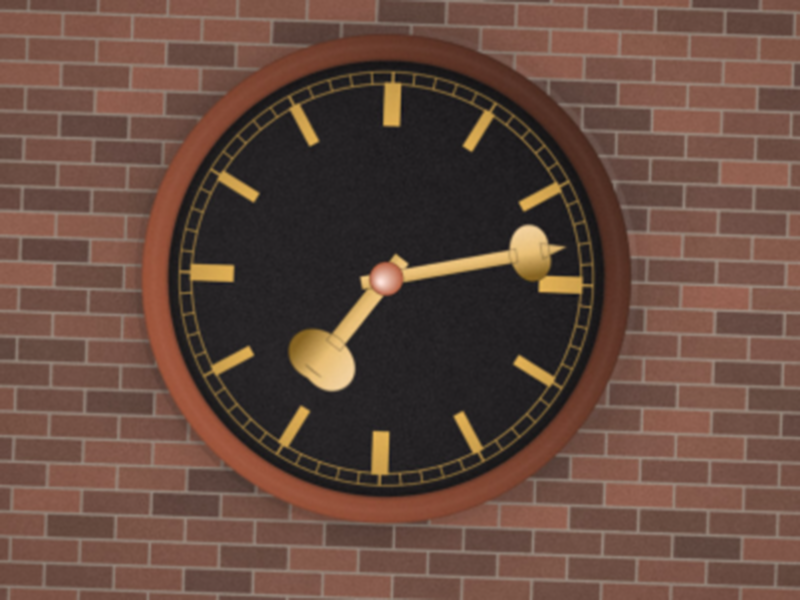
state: 7:13
